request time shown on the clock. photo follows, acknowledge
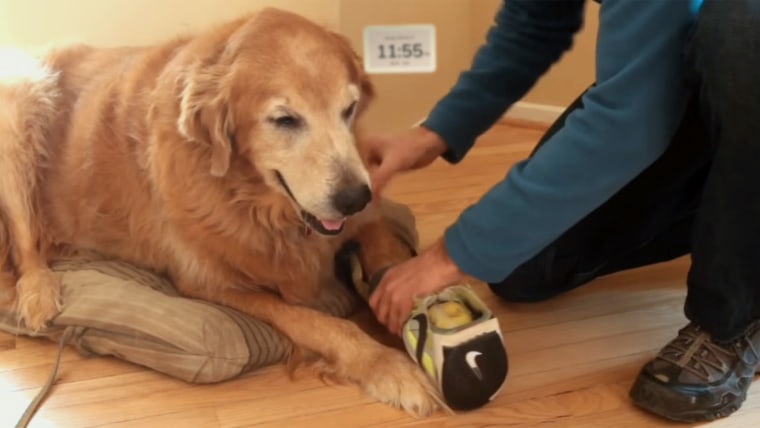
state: 11:55
